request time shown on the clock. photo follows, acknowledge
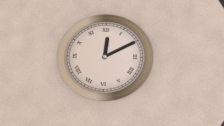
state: 12:10
